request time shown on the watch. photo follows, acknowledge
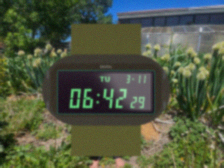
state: 6:42:29
